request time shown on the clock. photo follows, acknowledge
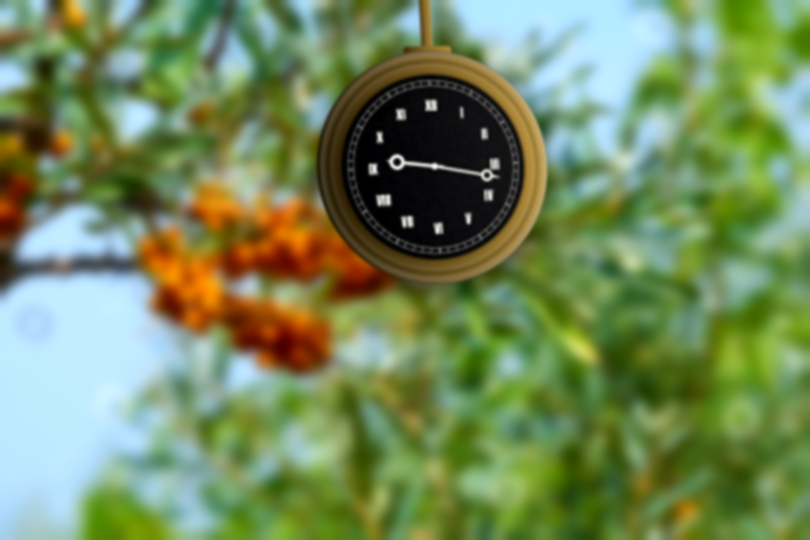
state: 9:17
